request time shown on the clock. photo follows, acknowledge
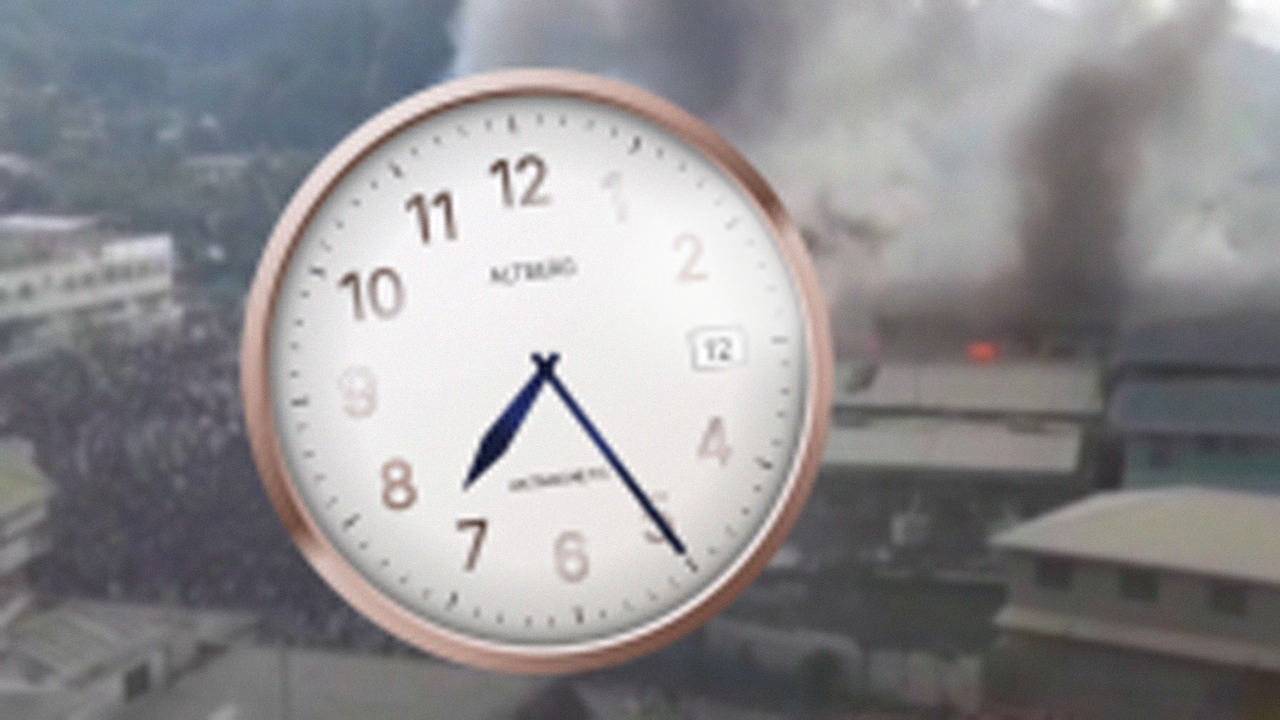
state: 7:25
